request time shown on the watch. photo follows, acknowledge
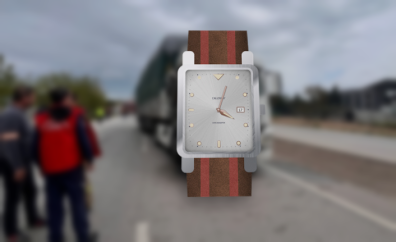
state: 4:03
